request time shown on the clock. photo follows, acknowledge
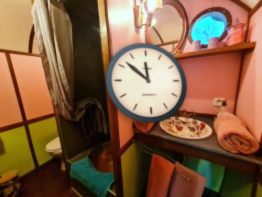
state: 11:52
